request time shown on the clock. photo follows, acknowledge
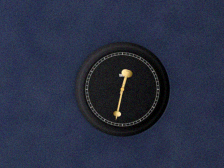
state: 12:32
